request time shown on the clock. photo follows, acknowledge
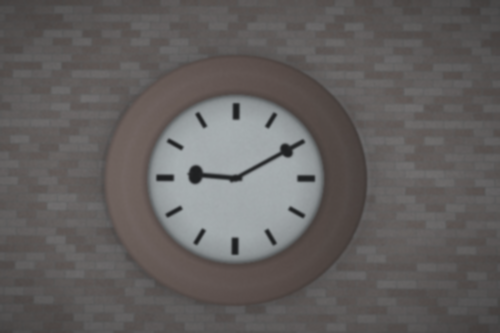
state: 9:10
